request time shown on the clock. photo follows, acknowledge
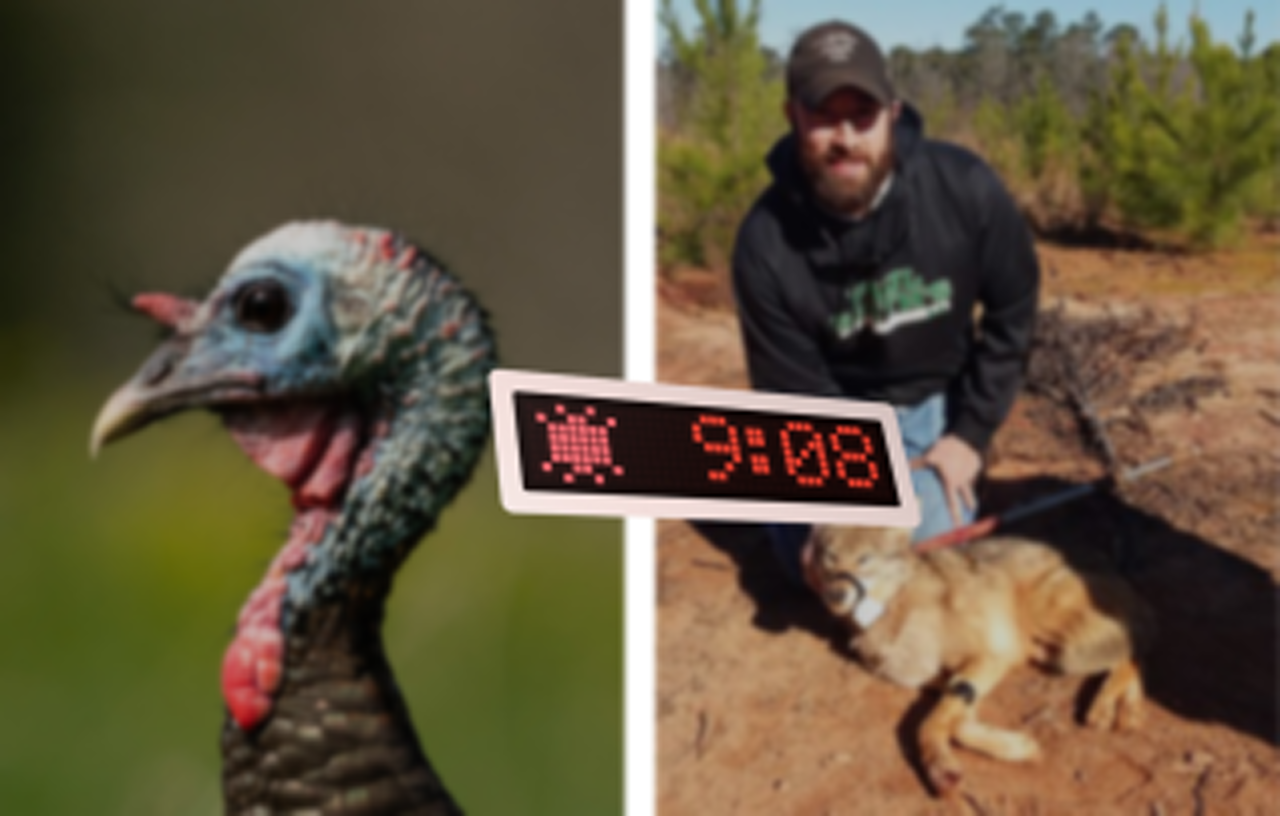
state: 9:08
